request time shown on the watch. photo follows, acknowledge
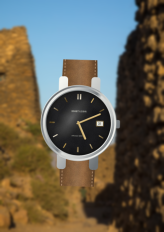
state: 5:11
